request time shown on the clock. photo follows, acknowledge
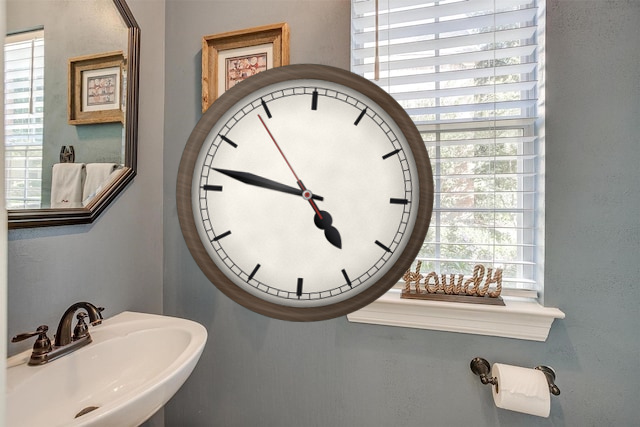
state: 4:46:54
